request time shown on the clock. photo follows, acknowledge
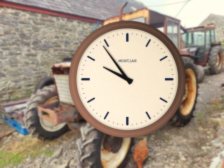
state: 9:54
